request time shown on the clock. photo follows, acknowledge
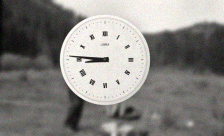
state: 8:46
